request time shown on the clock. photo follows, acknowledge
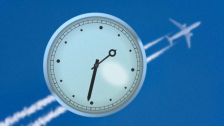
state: 1:31
